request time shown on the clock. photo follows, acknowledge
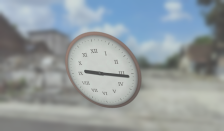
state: 9:16
